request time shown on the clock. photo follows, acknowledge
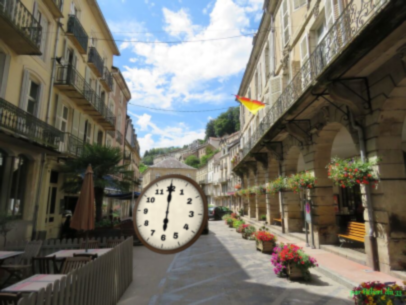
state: 6:00
